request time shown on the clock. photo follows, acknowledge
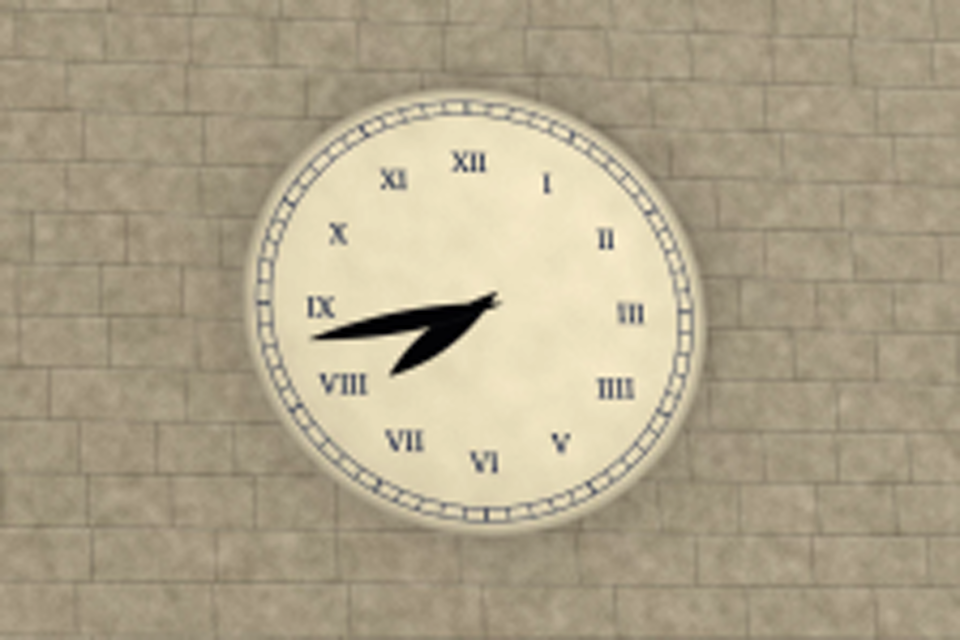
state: 7:43
